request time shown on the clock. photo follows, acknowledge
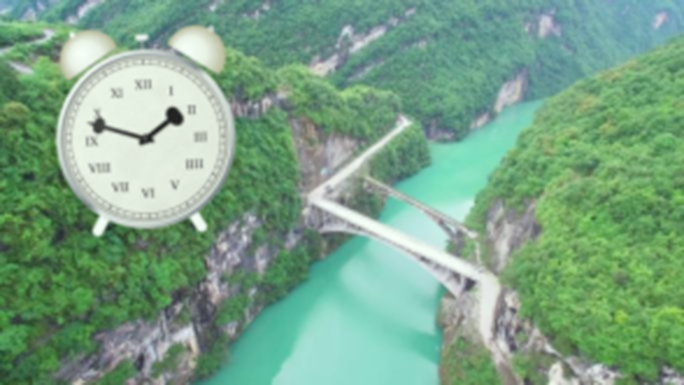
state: 1:48
